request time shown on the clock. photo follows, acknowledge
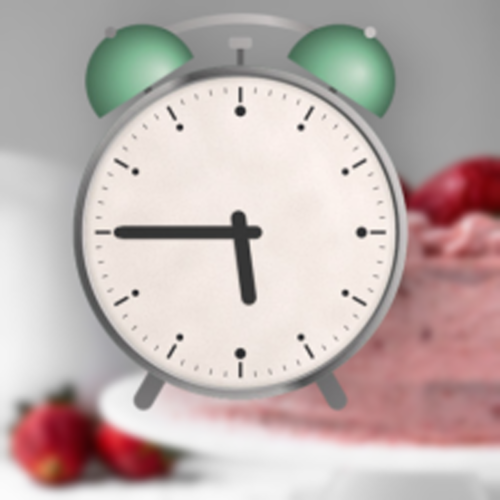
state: 5:45
